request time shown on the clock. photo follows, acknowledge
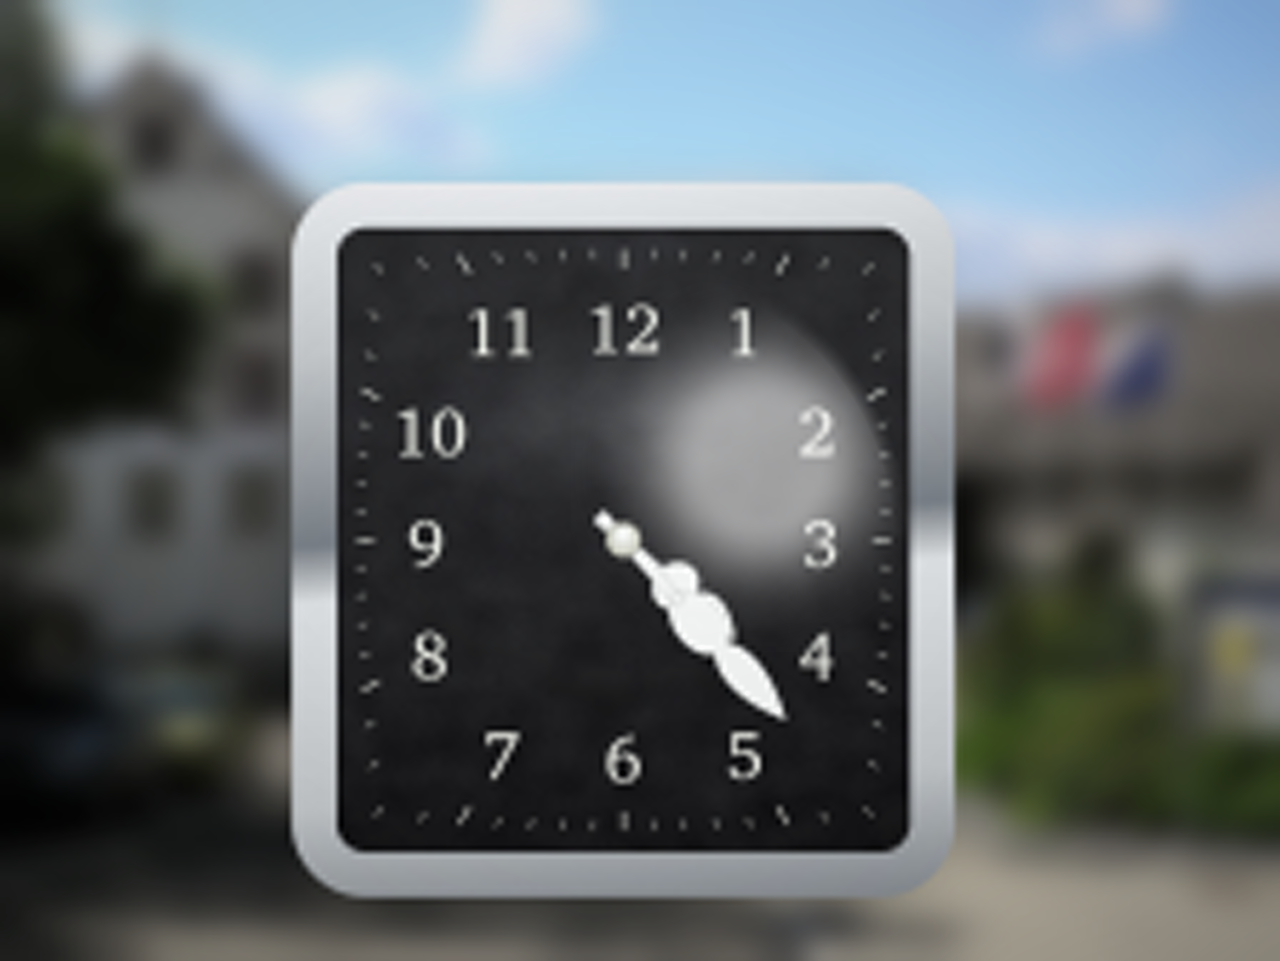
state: 4:23
